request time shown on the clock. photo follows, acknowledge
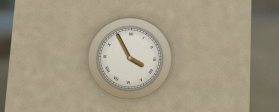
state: 3:55
